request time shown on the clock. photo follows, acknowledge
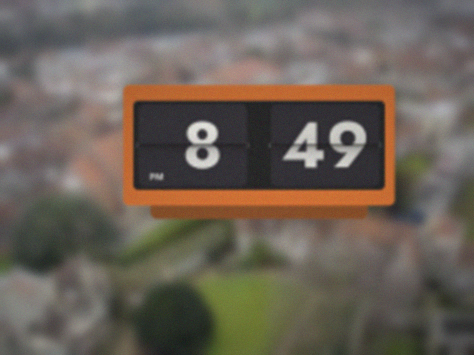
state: 8:49
